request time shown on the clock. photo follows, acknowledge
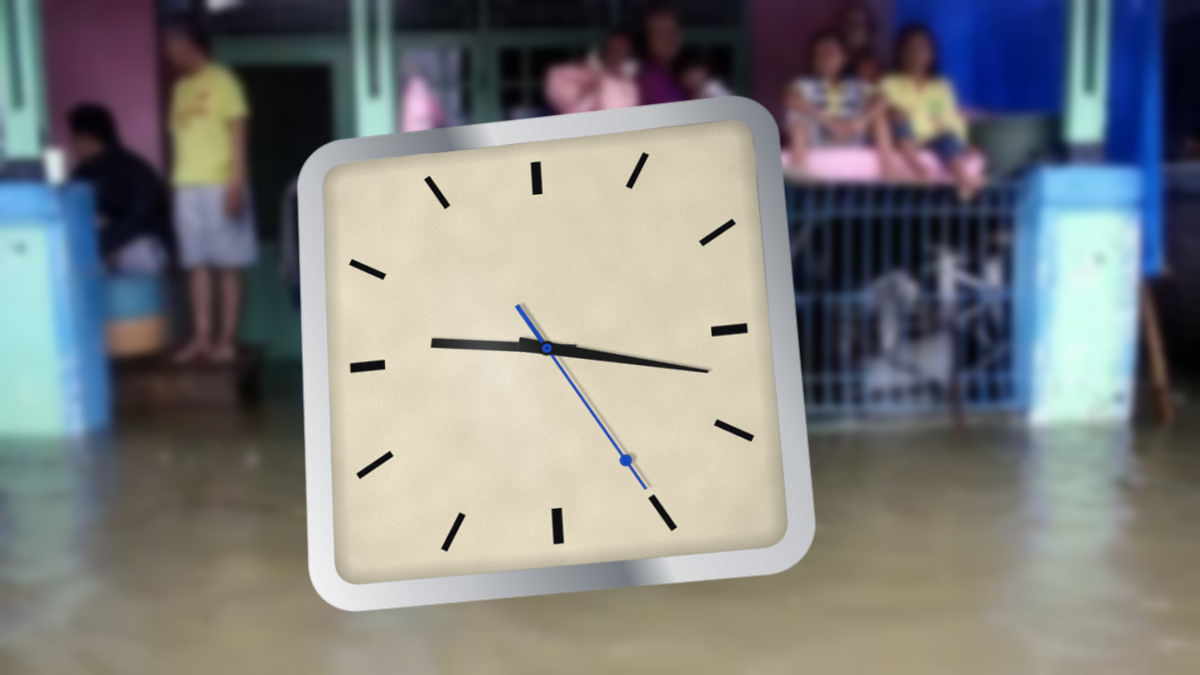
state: 9:17:25
